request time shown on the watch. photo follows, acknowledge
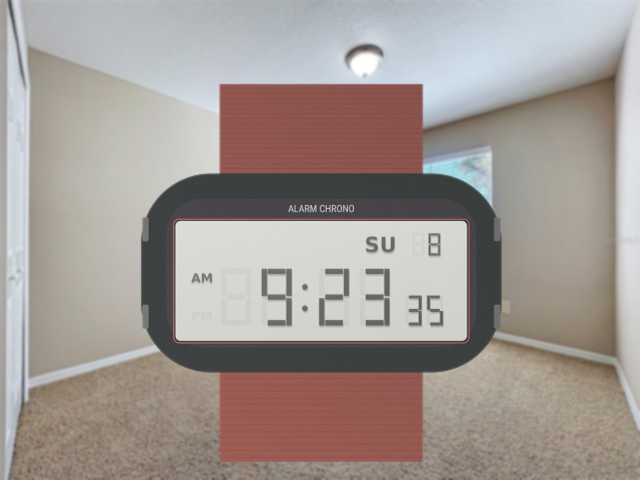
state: 9:23:35
